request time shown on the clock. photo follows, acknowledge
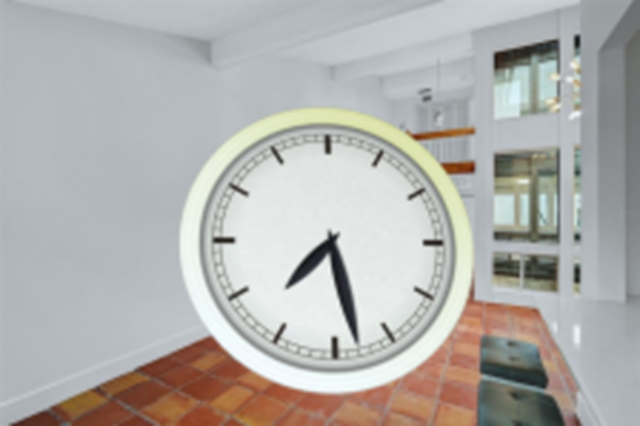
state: 7:28
